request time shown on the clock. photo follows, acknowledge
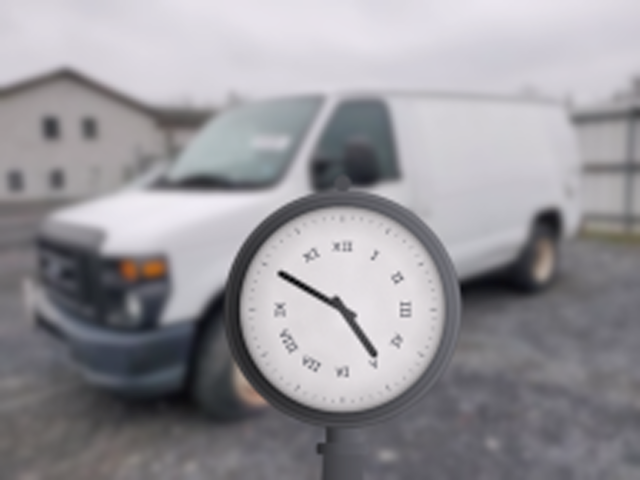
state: 4:50
